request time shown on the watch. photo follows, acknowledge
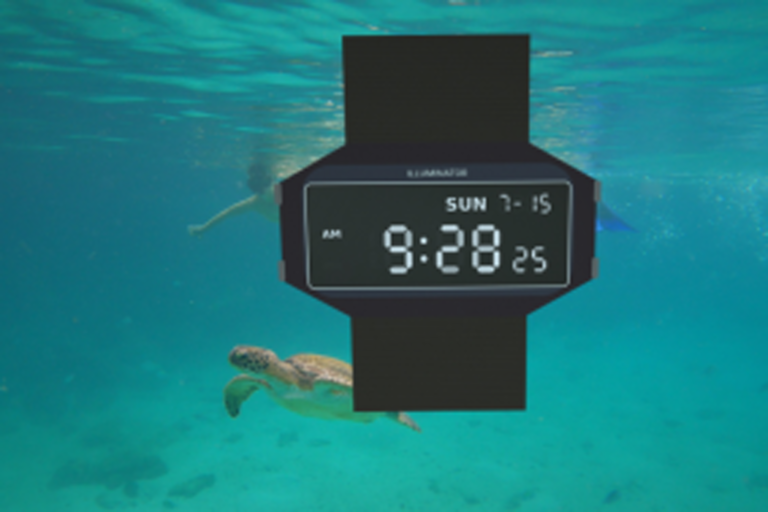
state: 9:28:25
